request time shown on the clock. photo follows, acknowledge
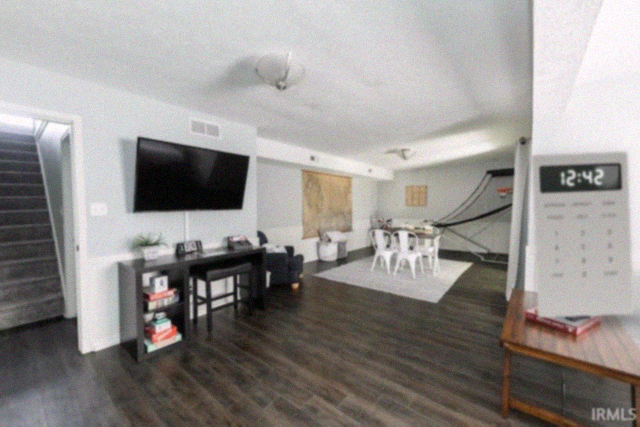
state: 12:42
